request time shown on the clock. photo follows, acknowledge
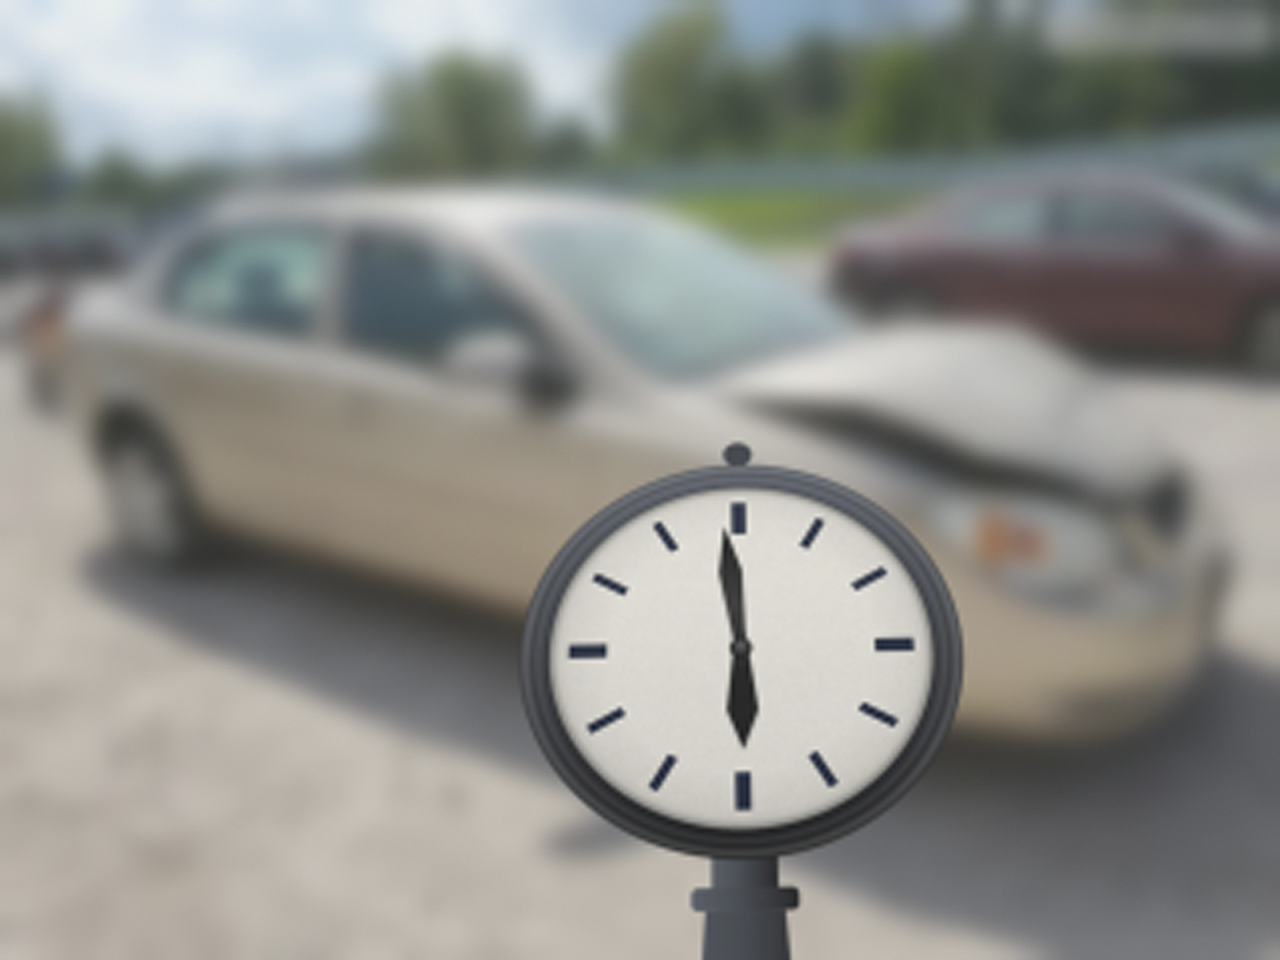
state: 5:59
